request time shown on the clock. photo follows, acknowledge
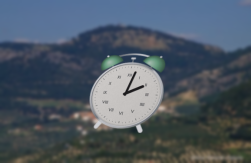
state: 2:02
